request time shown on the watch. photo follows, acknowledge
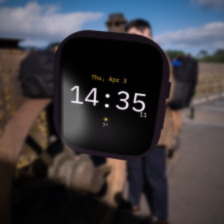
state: 14:35
